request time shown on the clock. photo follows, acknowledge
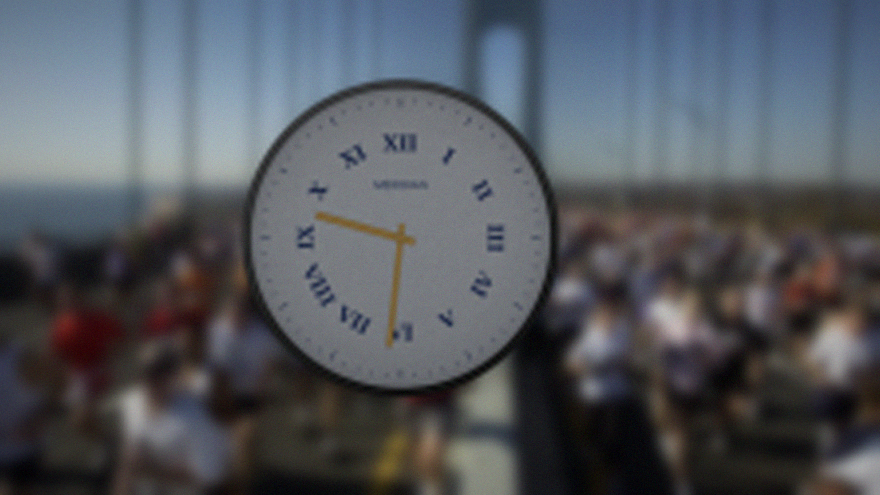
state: 9:31
